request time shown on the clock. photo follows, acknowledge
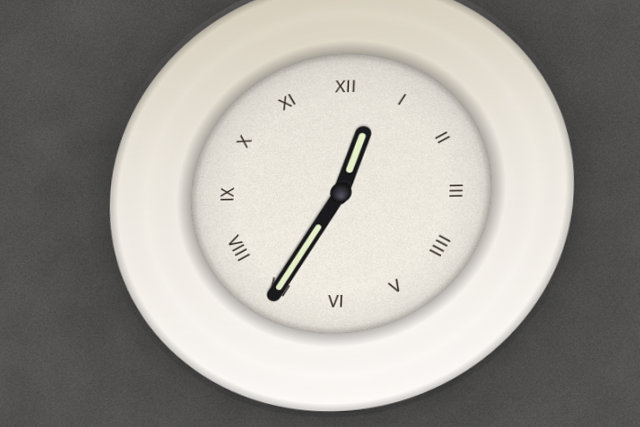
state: 12:35
